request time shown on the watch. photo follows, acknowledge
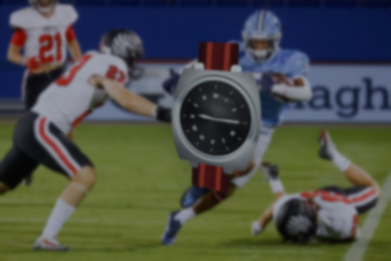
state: 9:15
